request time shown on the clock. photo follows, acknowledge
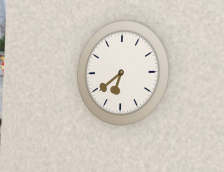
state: 6:39
